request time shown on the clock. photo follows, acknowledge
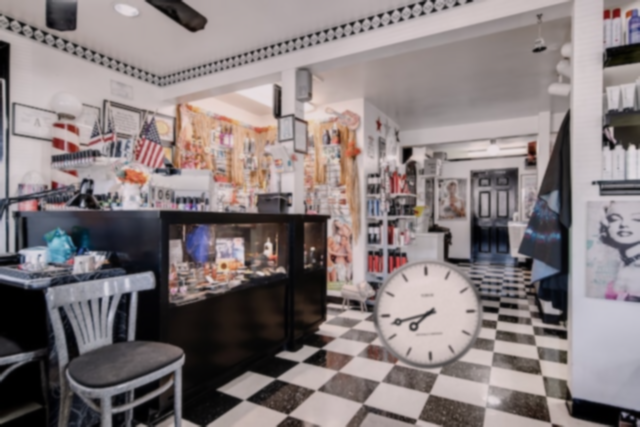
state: 7:43
